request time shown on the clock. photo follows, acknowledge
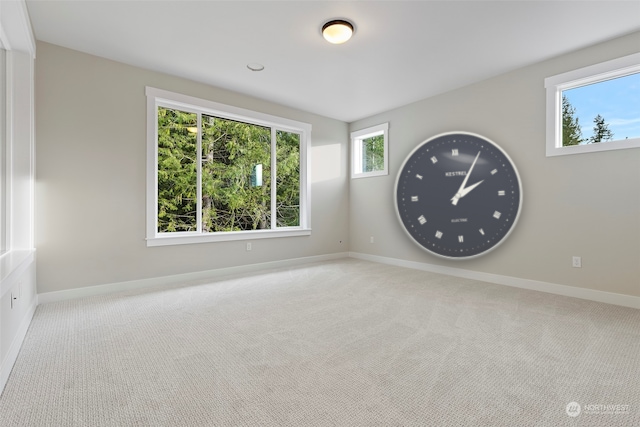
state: 2:05
